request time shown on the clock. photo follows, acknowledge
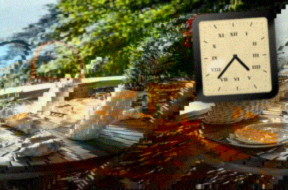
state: 4:37
